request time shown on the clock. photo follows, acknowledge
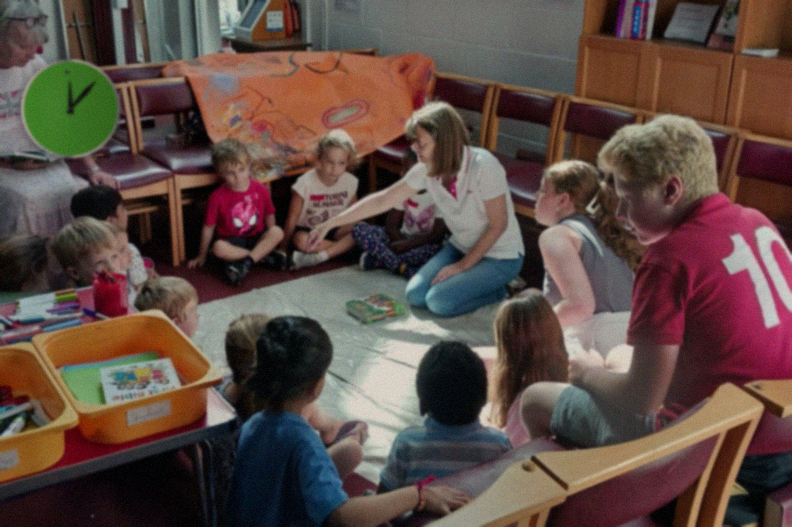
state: 12:08
